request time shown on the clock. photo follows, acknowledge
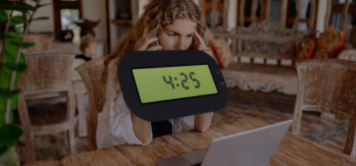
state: 4:25
